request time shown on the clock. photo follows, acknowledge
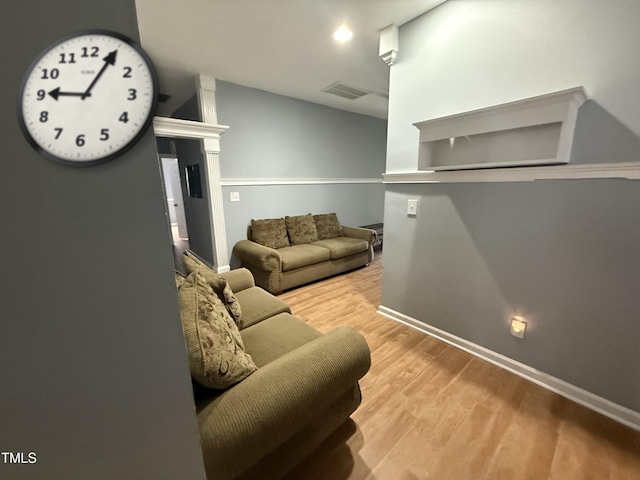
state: 9:05
